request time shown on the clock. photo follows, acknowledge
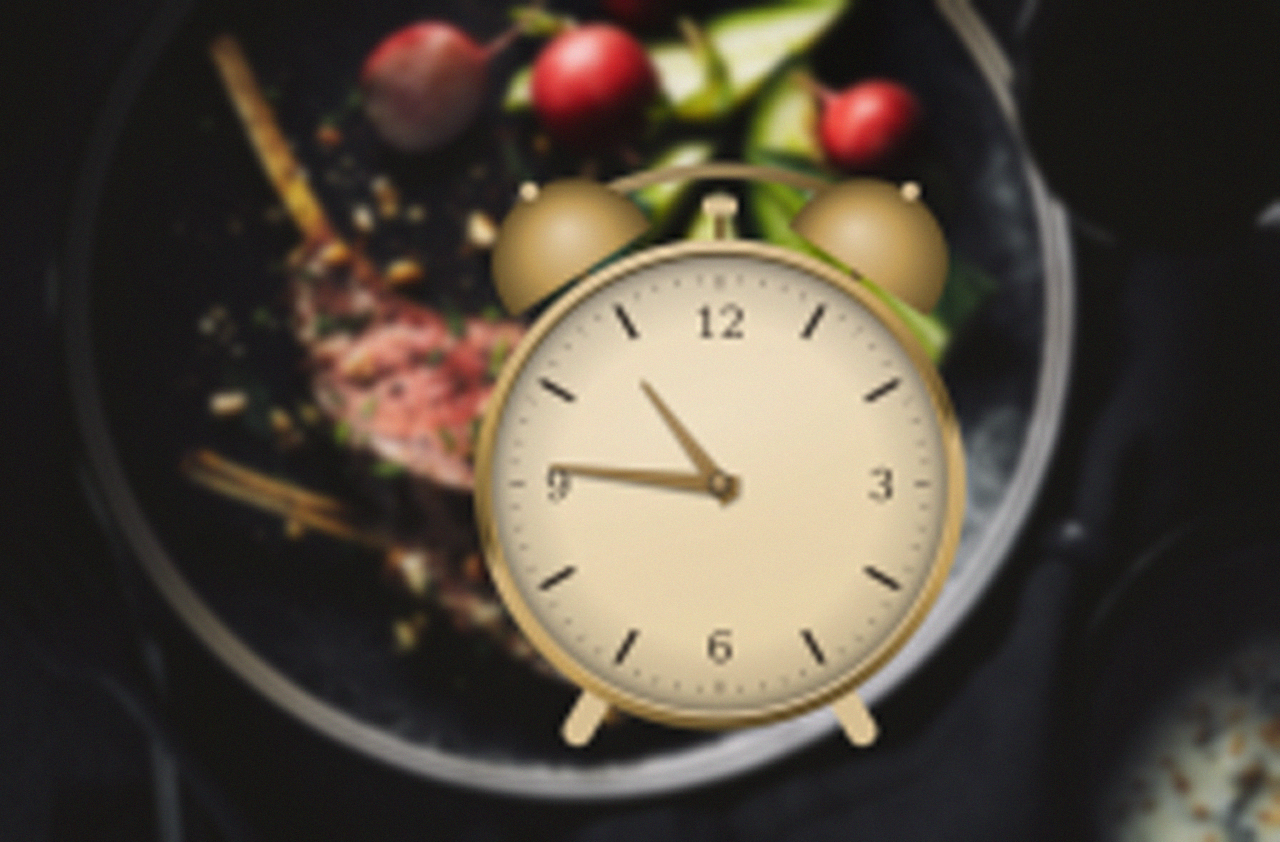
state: 10:46
